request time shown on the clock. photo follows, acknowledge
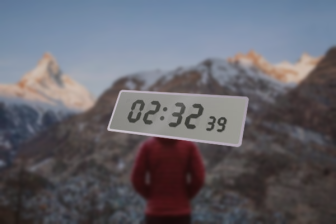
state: 2:32:39
